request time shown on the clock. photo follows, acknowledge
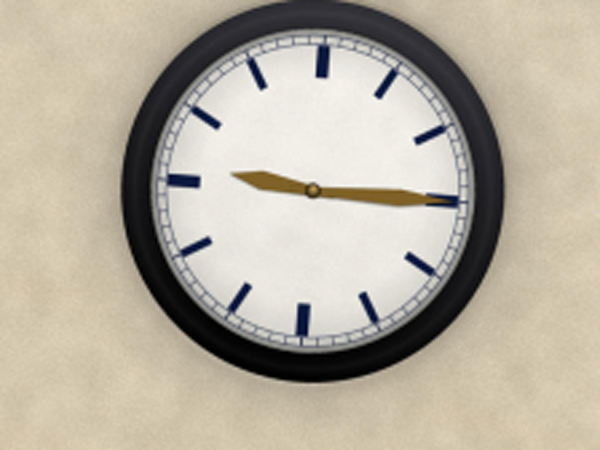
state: 9:15
